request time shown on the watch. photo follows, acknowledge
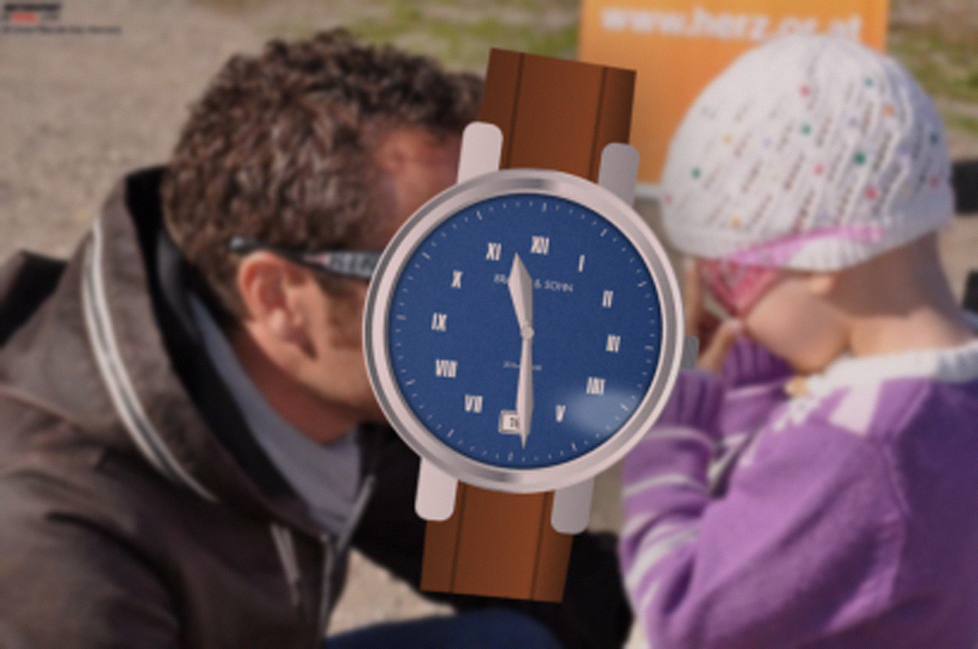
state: 11:29
